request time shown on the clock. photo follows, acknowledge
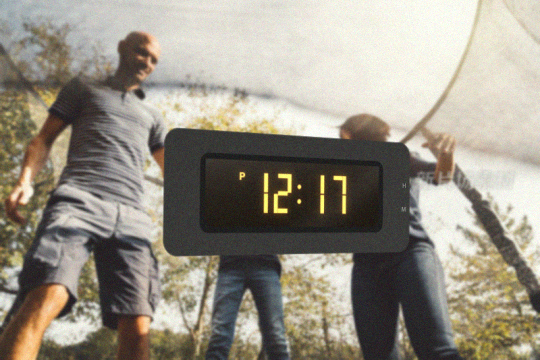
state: 12:17
